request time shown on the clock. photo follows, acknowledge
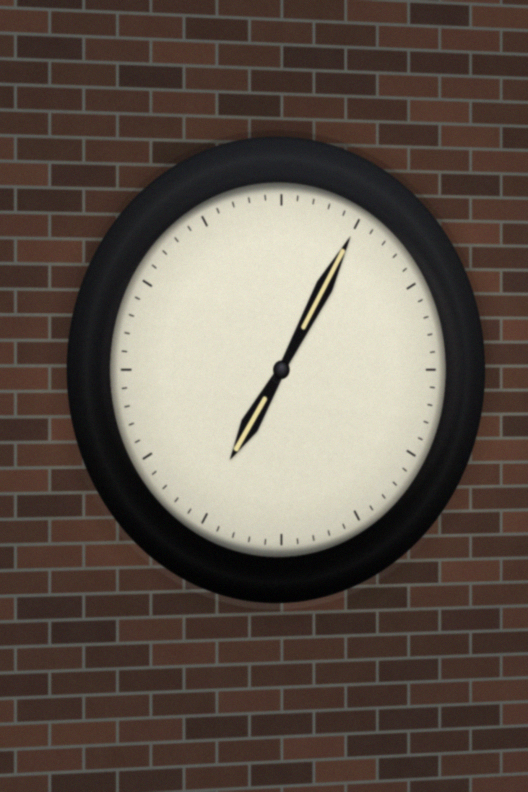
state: 7:05
